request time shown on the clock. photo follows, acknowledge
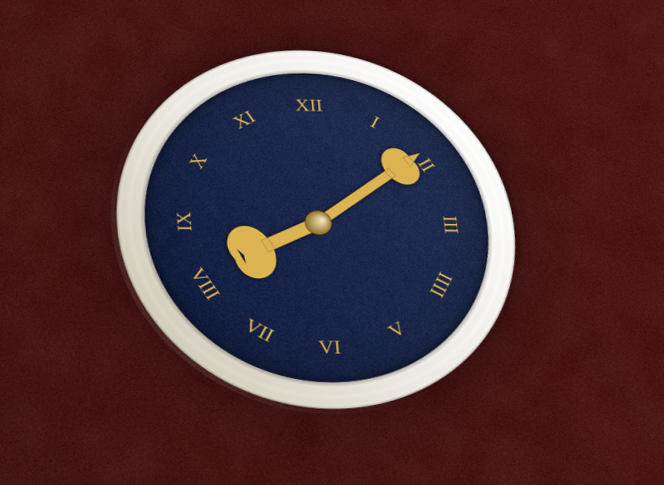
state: 8:09
